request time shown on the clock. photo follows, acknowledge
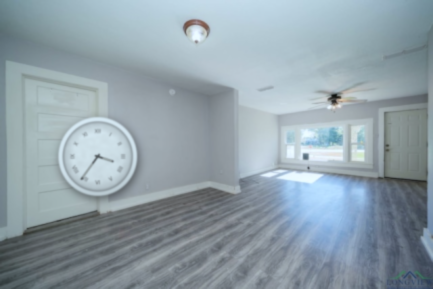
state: 3:36
